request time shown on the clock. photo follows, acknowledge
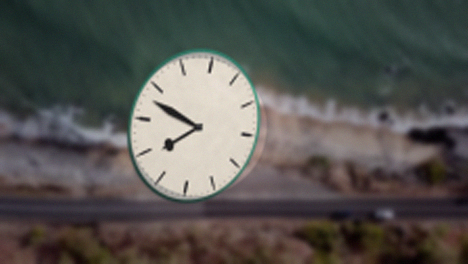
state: 7:48
